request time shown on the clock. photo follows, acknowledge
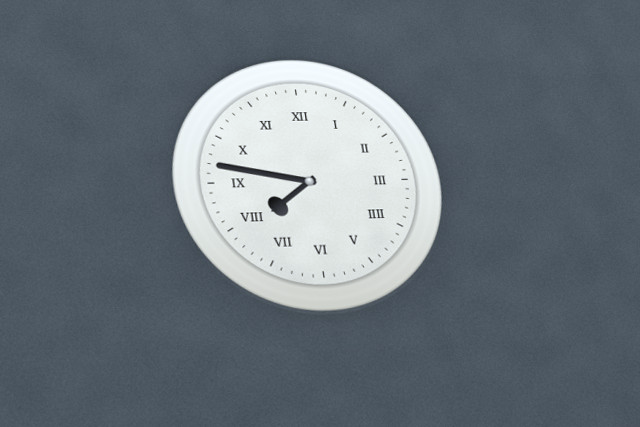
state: 7:47
